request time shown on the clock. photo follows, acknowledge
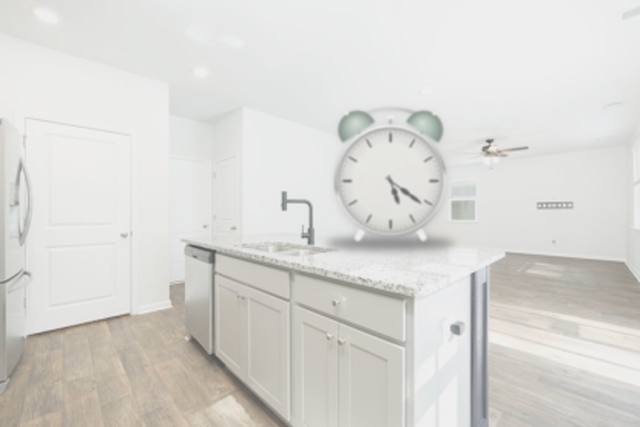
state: 5:21
